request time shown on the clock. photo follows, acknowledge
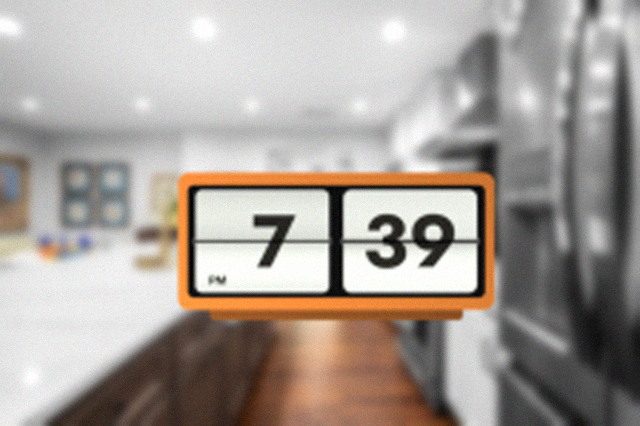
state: 7:39
